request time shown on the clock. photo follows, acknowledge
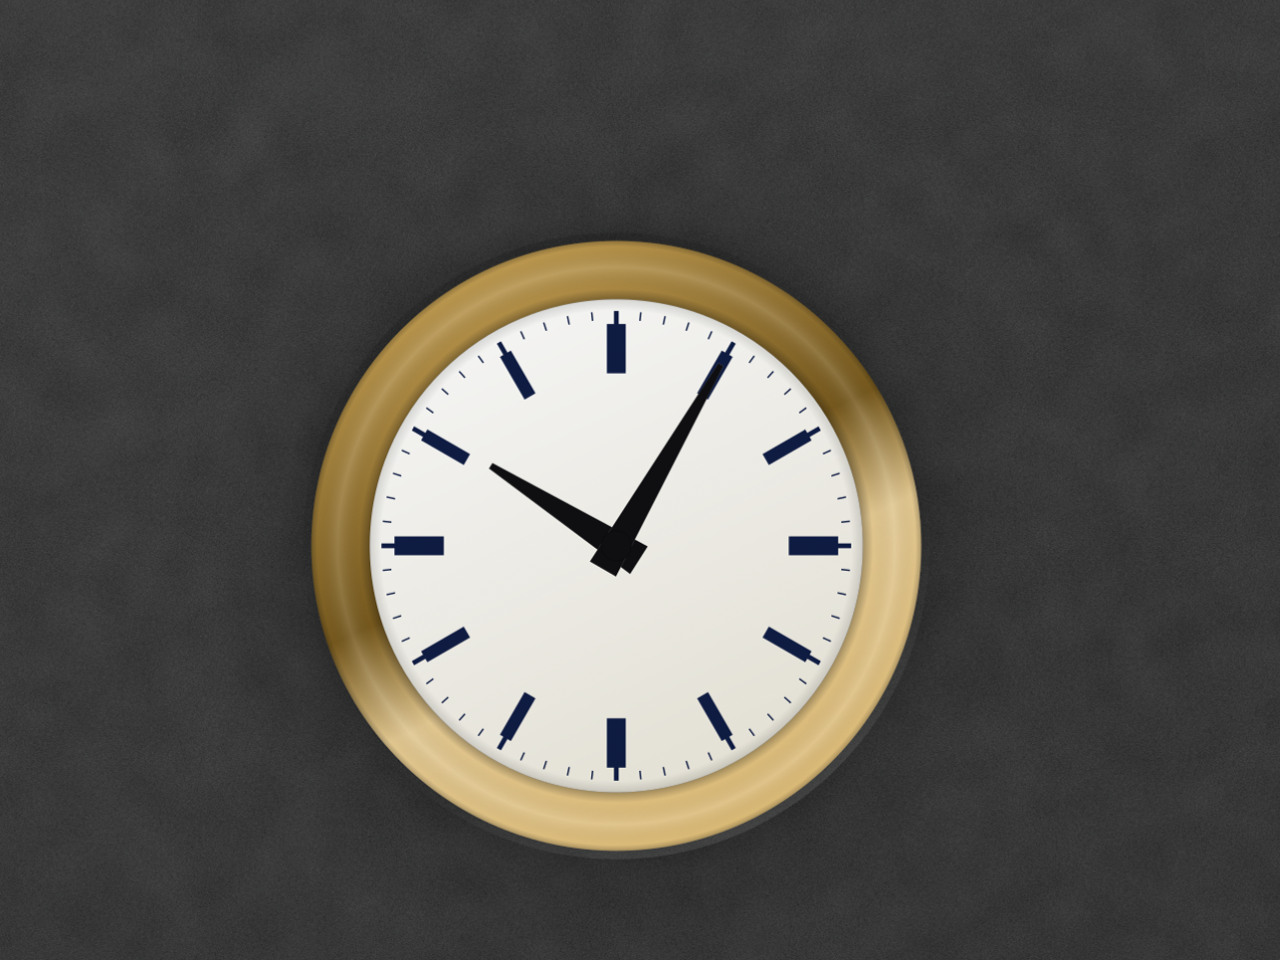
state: 10:05
